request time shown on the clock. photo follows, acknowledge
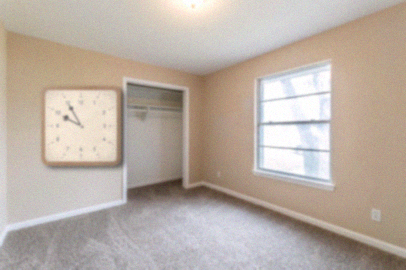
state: 9:55
